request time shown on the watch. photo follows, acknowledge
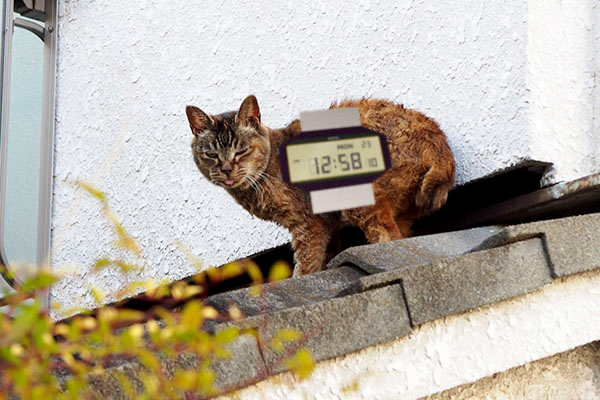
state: 12:58
